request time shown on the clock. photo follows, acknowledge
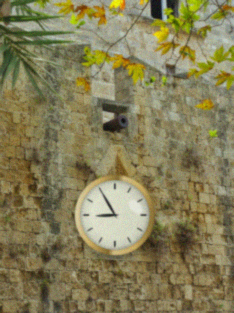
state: 8:55
